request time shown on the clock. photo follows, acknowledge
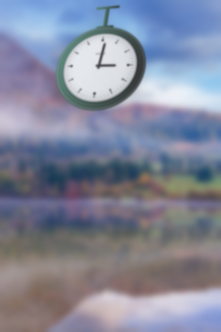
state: 3:01
